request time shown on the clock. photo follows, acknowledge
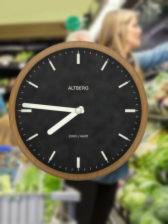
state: 7:46
